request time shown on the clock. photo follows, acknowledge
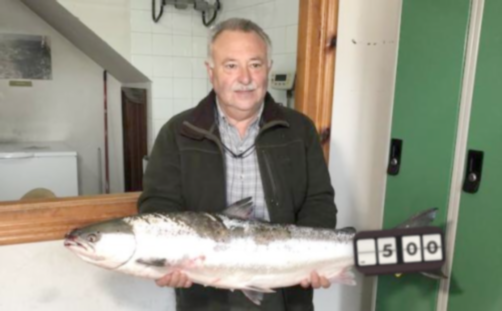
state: 5:00
